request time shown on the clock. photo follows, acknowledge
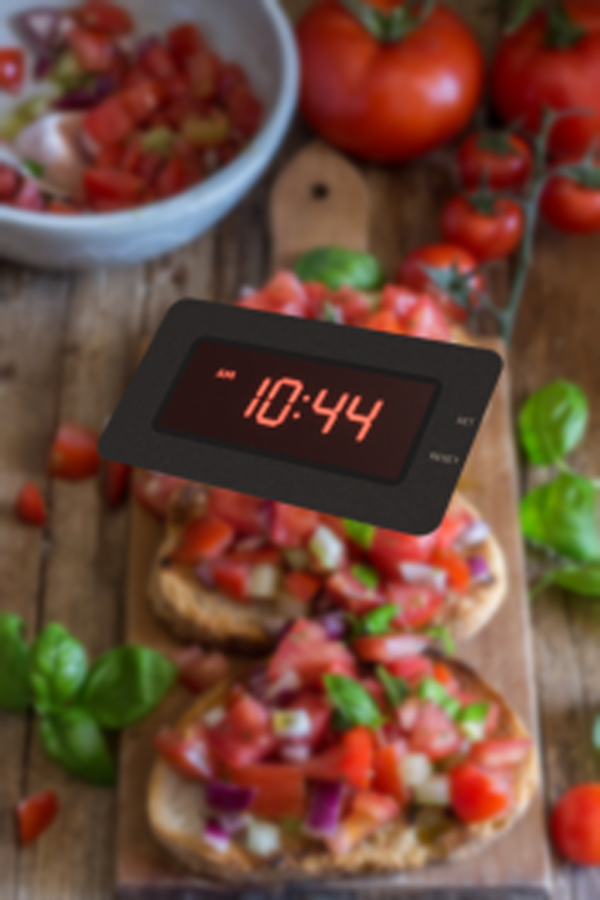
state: 10:44
